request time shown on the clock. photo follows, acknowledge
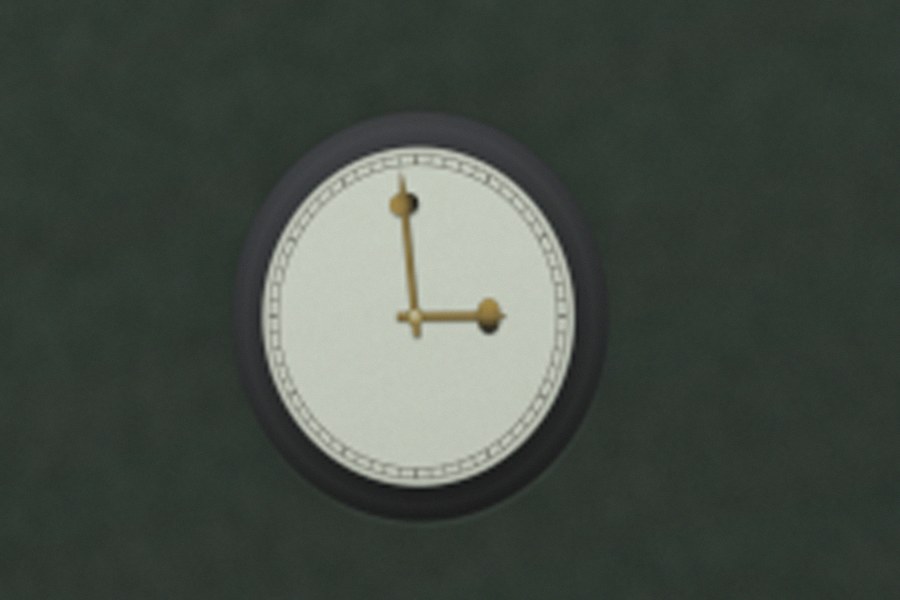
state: 2:59
